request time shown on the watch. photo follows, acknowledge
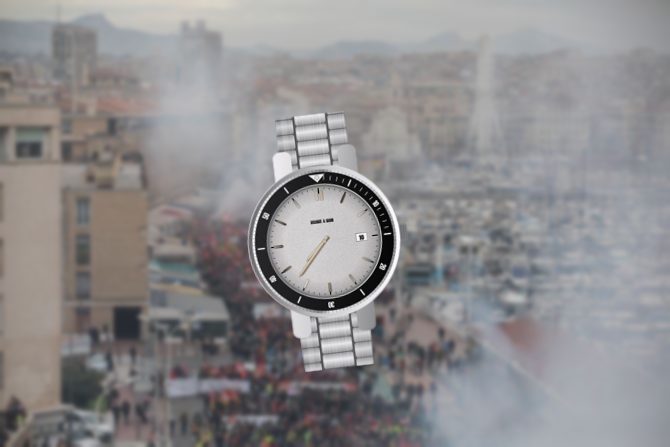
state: 7:37
